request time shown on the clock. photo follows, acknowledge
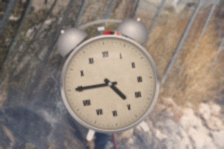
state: 4:45
